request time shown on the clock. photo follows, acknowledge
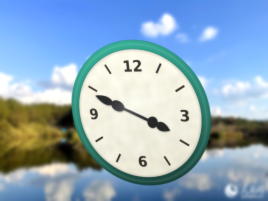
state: 3:49
